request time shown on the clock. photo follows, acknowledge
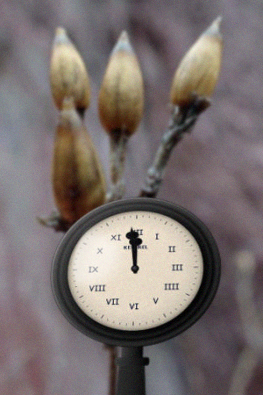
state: 11:59
